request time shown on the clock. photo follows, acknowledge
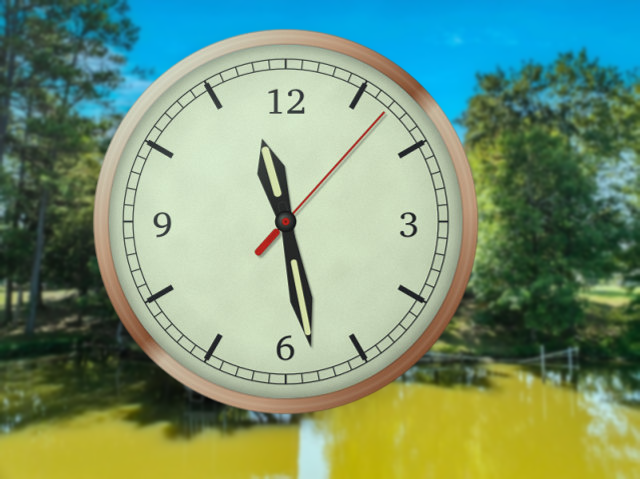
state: 11:28:07
